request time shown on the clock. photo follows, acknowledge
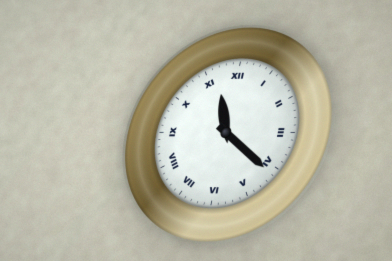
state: 11:21
